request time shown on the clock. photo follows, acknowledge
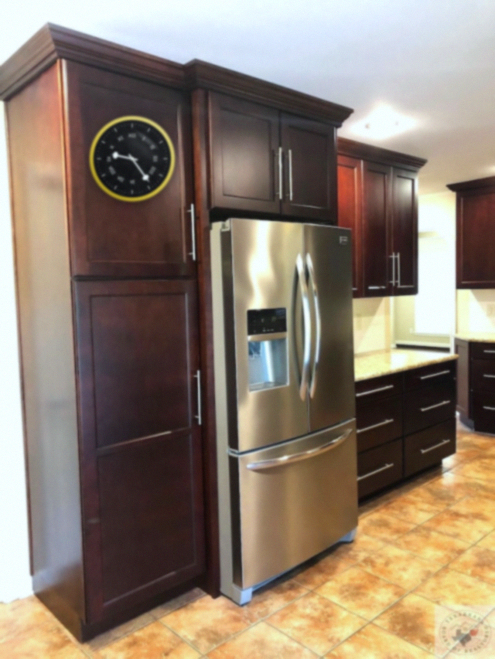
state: 9:24
